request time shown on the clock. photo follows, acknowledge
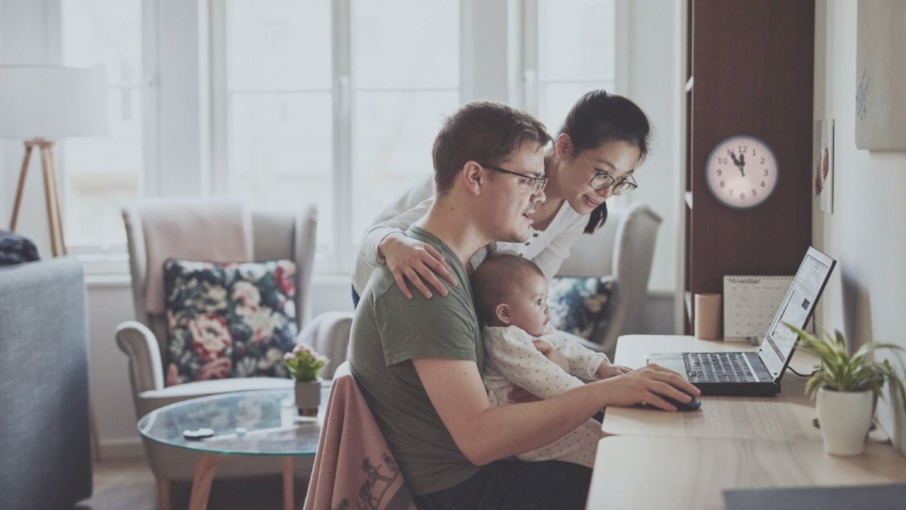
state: 11:55
